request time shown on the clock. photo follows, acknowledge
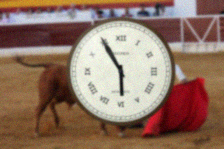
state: 5:55
